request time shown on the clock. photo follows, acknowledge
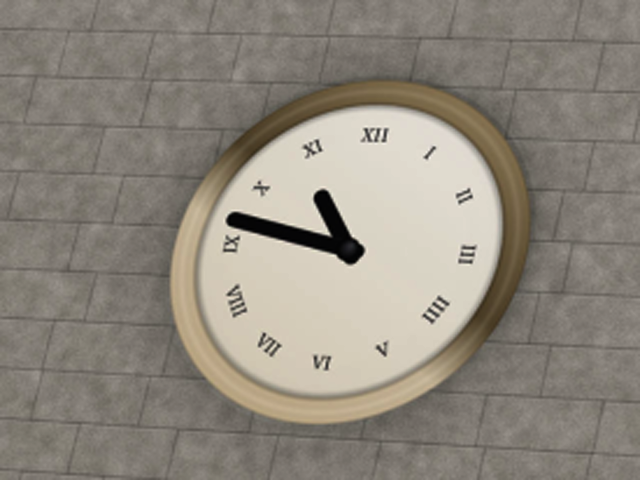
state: 10:47
